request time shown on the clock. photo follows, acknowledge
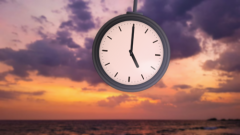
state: 5:00
